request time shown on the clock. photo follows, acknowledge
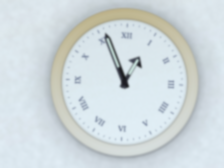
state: 12:56
